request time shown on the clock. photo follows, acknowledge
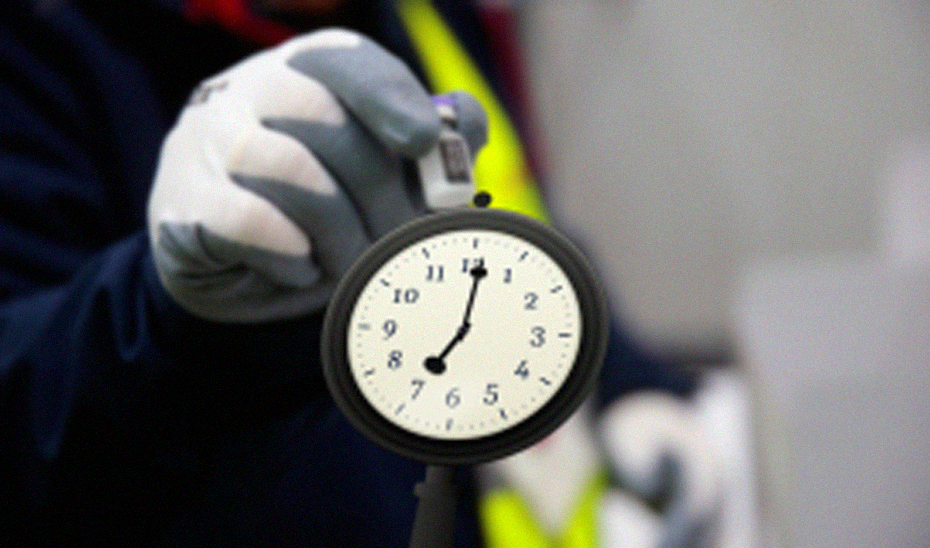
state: 7:01
